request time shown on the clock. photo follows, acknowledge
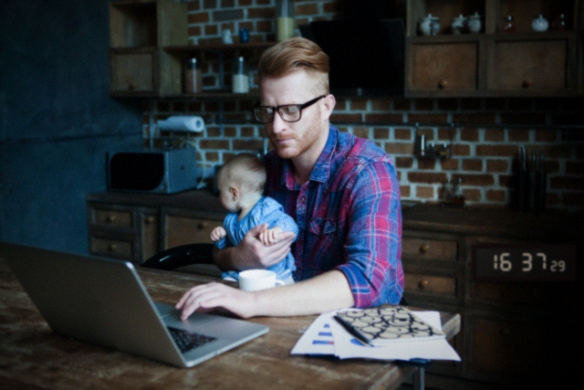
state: 16:37
